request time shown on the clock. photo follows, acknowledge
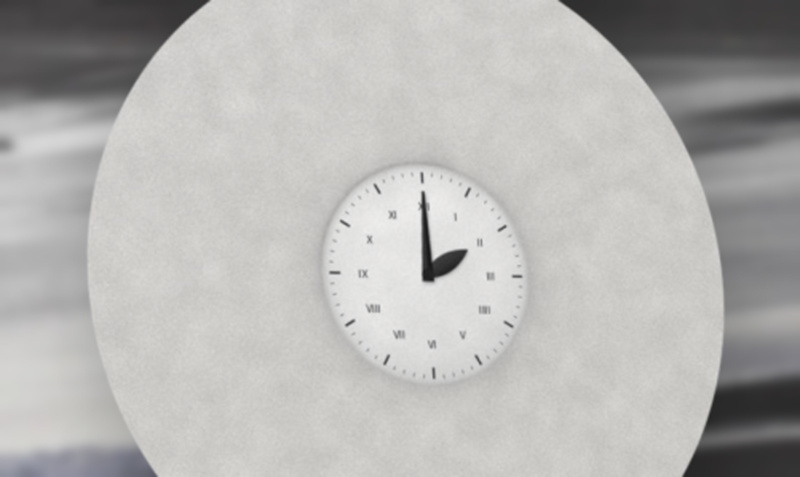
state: 2:00
